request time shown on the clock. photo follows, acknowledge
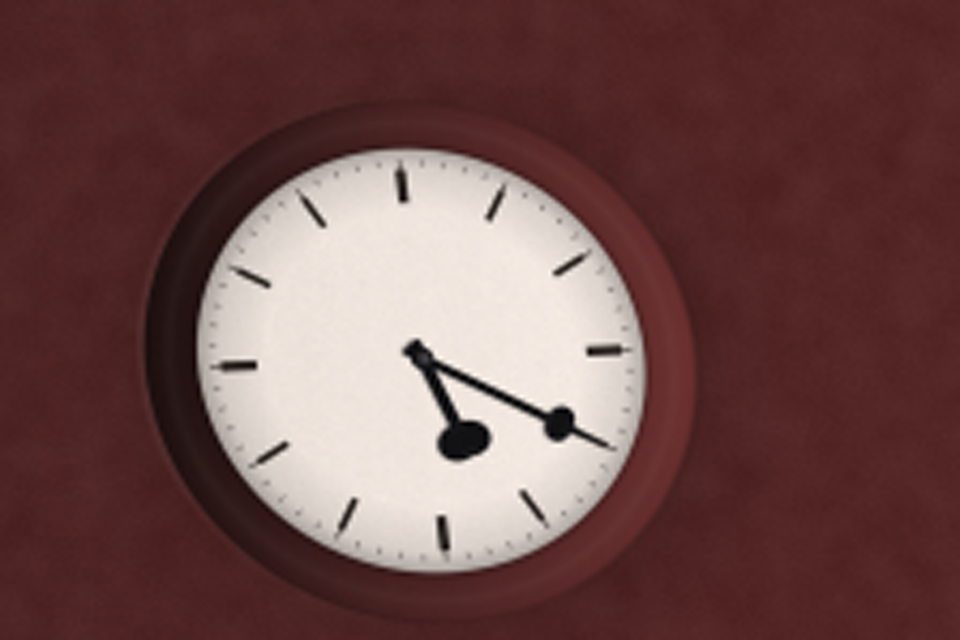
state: 5:20
